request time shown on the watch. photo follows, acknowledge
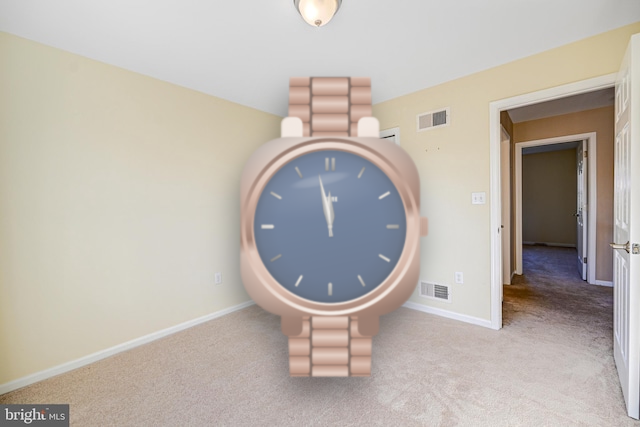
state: 11:58
